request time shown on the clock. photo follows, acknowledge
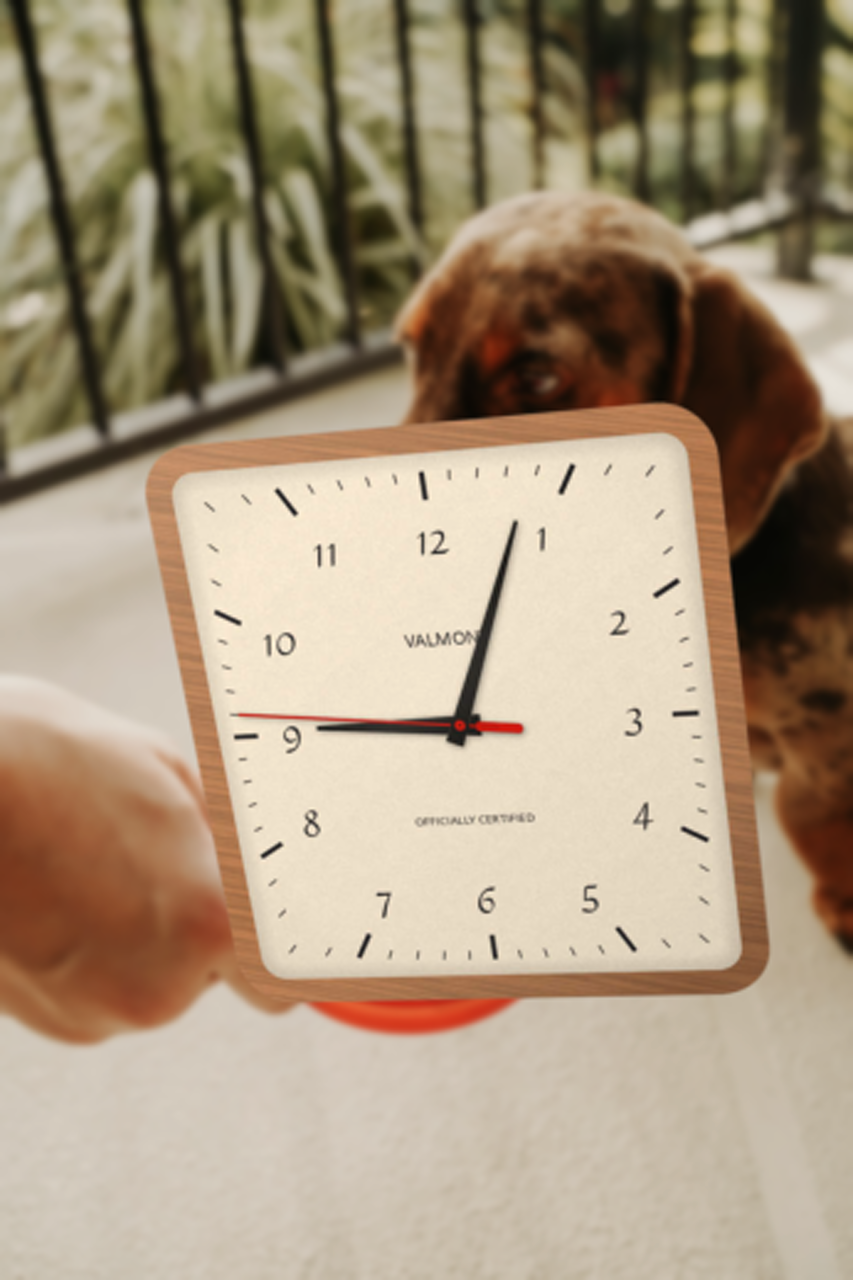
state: 9:03:46
